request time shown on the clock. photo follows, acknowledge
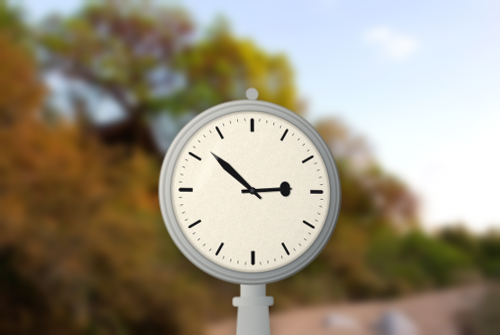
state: 2:52
